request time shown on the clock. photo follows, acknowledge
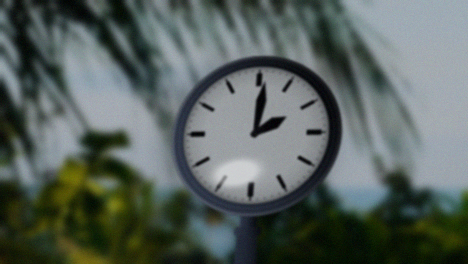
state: 2:01
